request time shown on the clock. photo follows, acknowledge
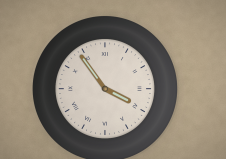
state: 3:54
